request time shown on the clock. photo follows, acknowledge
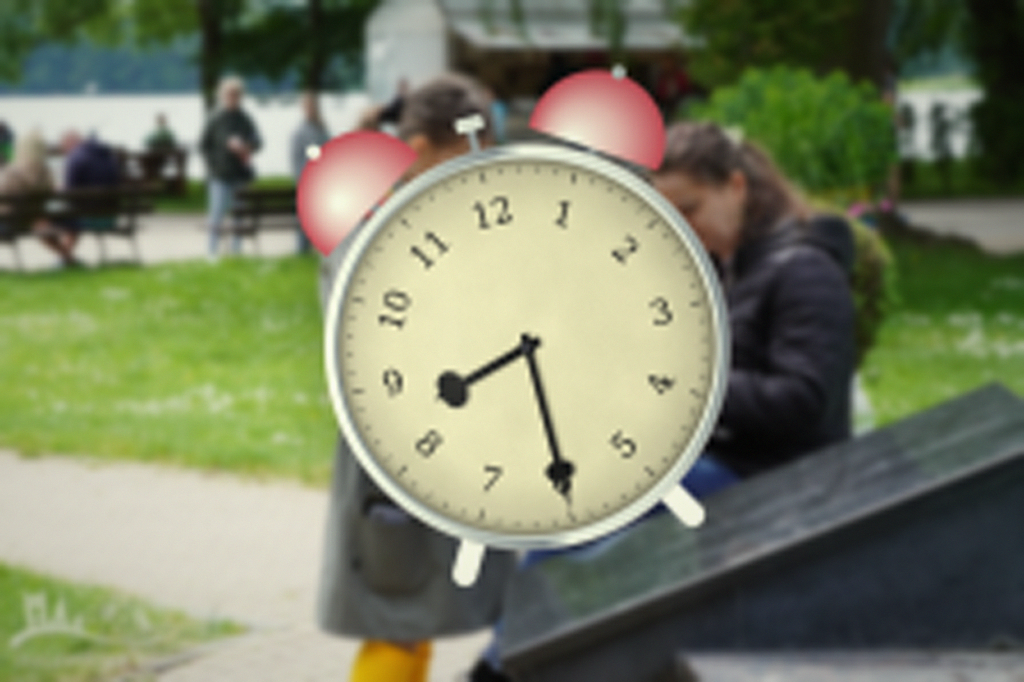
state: 8:30
